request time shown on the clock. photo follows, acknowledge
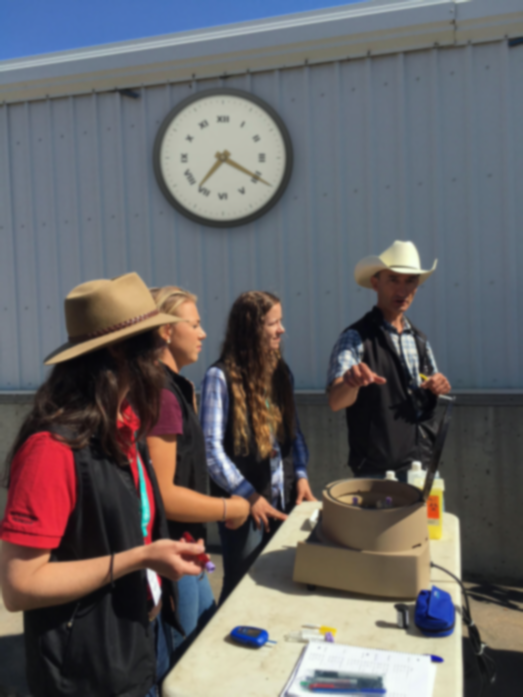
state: 7:20
